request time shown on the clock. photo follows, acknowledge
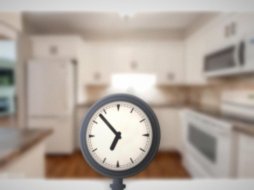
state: 6:53
